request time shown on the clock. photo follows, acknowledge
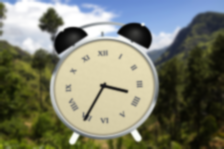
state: 3:35
